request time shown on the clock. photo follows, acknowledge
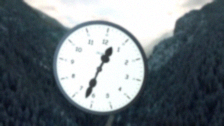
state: 12:32
